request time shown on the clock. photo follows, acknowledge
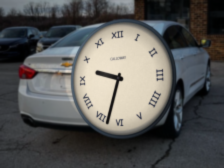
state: 9:33
